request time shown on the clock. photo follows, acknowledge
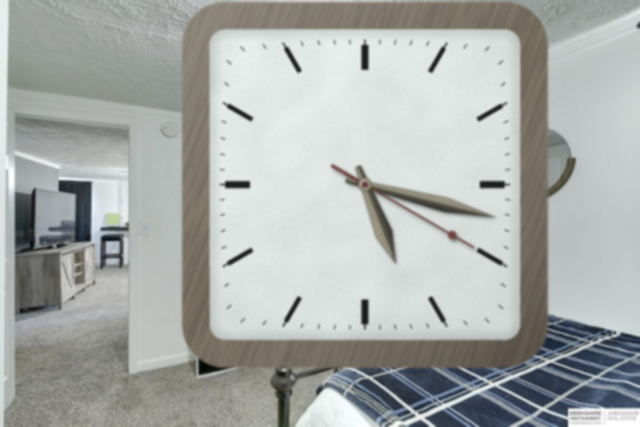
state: 5:17:20
